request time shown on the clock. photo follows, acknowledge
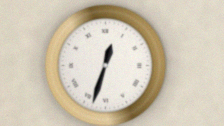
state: 12:33
